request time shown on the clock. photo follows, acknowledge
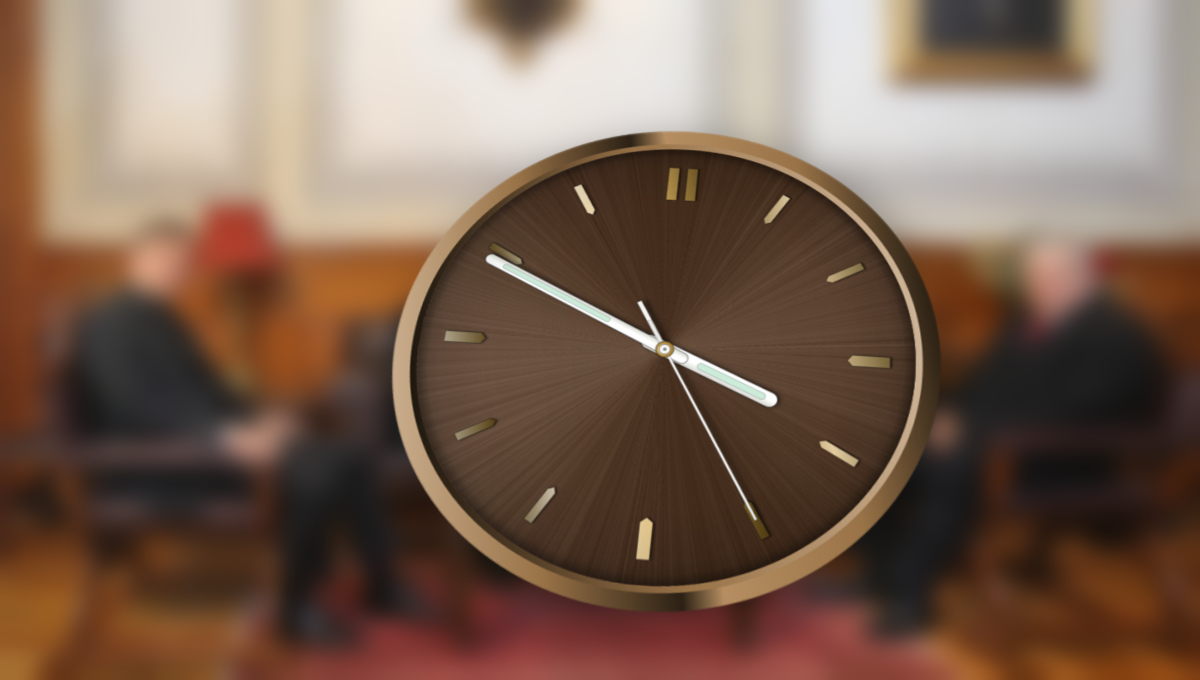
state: 3:49:25
